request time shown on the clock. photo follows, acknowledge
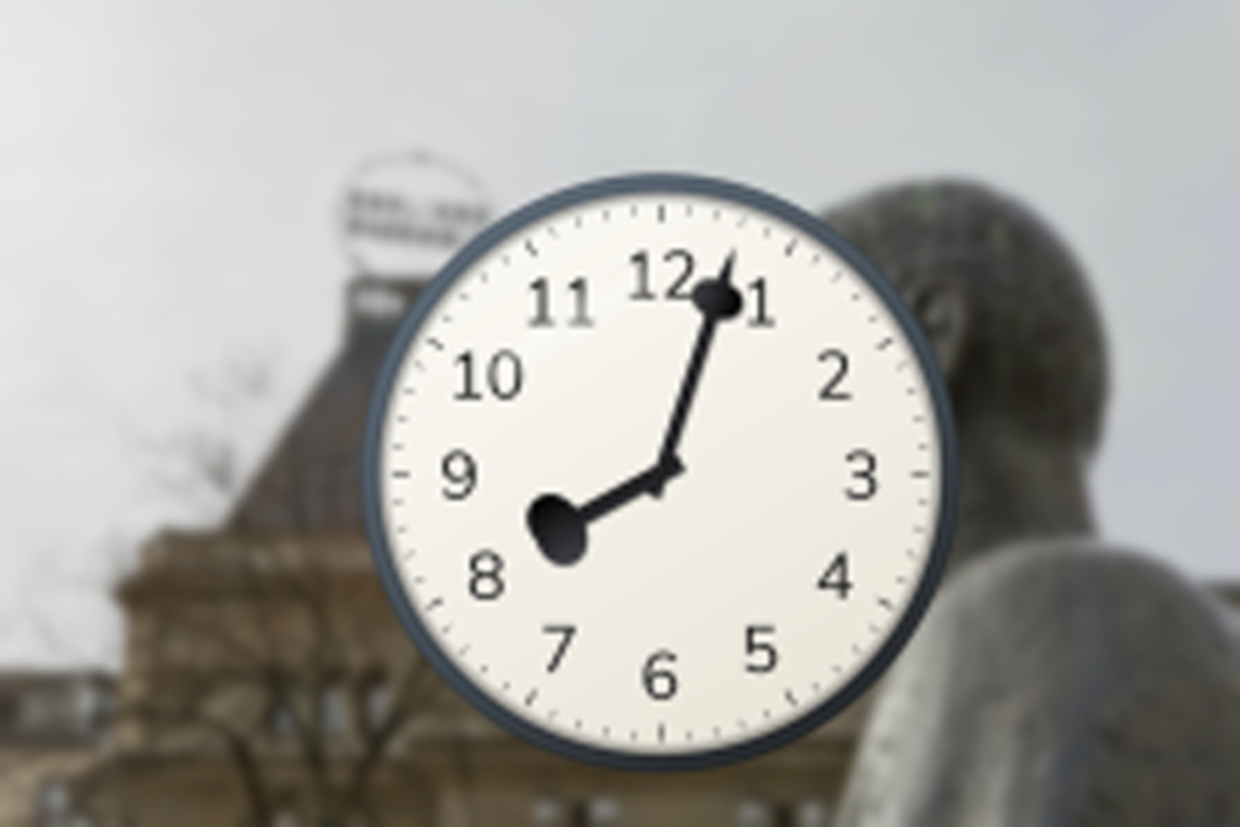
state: 8:03
